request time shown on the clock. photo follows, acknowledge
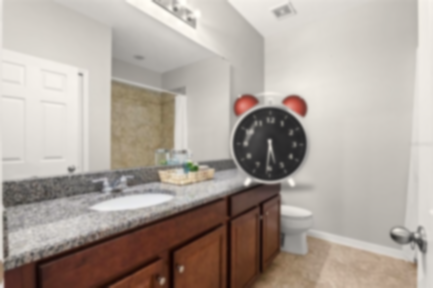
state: 5:31
